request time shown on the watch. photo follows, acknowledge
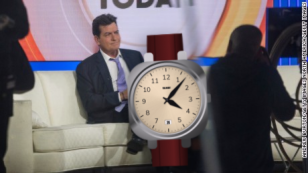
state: 4:07
